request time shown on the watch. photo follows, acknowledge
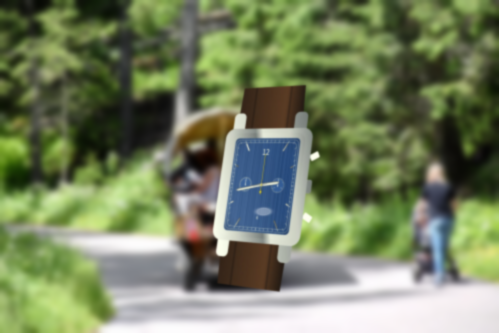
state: 2:43
